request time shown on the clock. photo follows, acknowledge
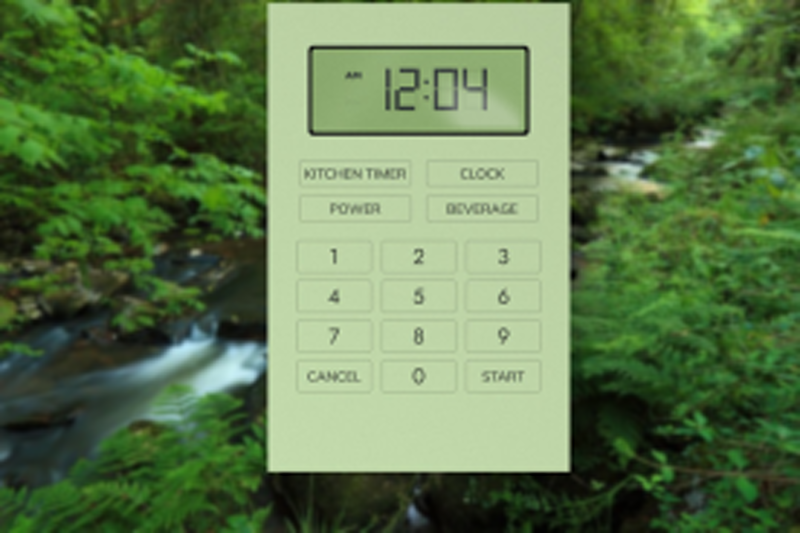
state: 12:04
